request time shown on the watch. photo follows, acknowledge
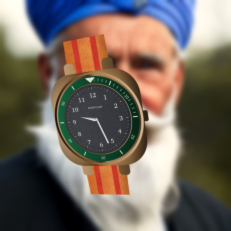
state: 9:27
